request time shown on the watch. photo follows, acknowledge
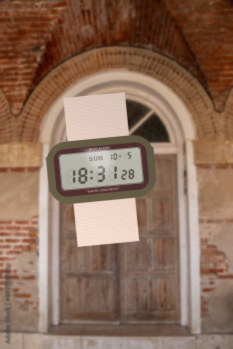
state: 18:31:28
